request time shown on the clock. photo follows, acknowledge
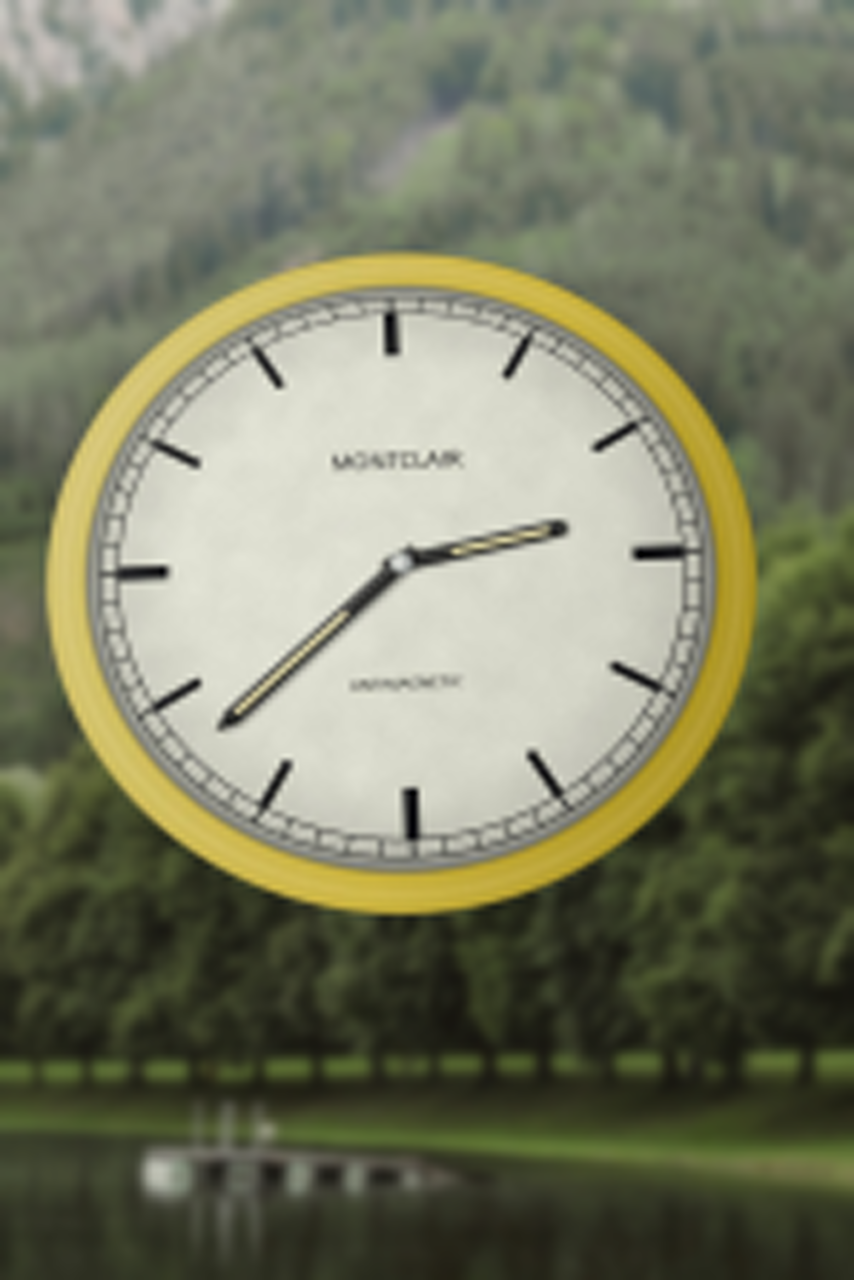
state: 2:38
